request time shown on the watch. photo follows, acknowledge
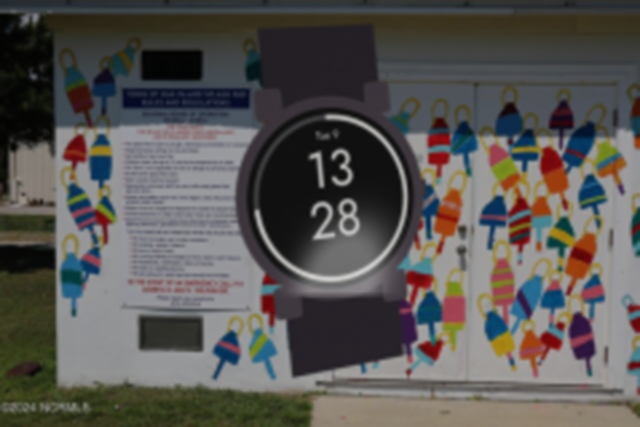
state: 13:28
